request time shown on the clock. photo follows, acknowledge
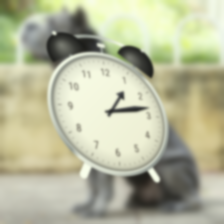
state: 1:13
